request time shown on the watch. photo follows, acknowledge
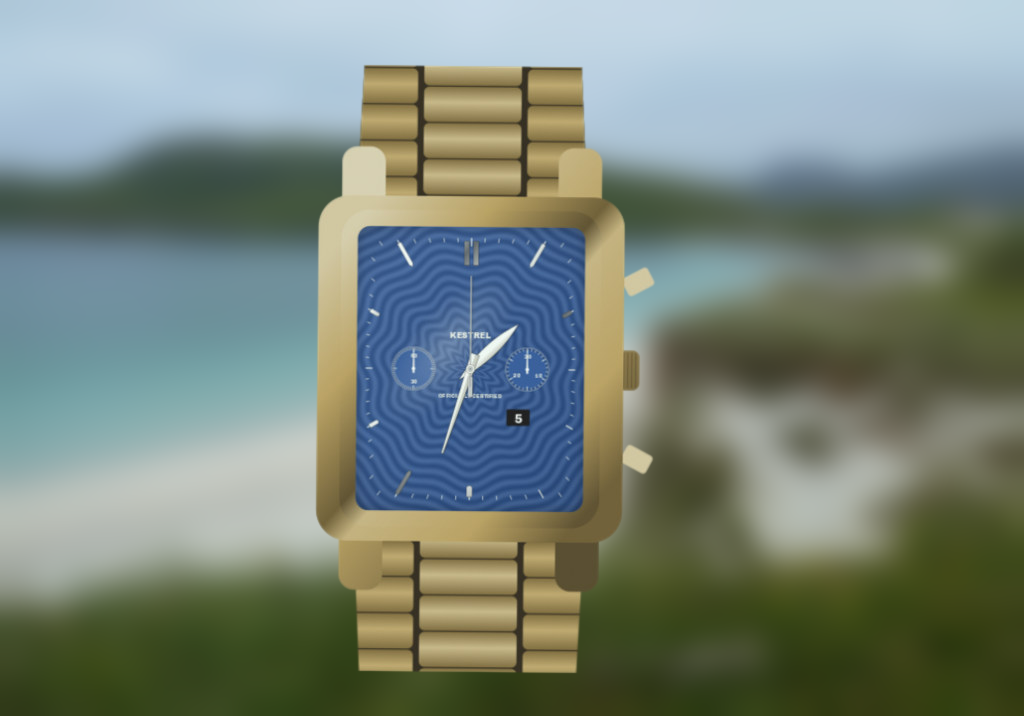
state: 1:33
